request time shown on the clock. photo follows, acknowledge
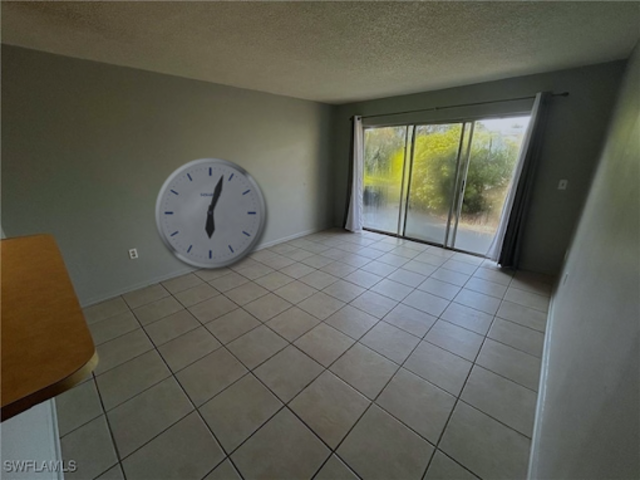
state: 6:03
